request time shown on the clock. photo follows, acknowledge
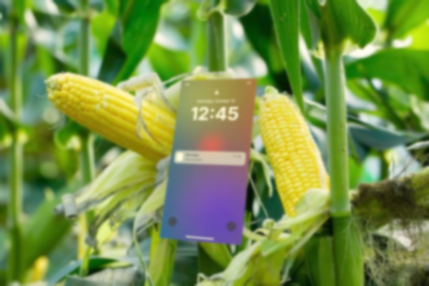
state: 12:45
